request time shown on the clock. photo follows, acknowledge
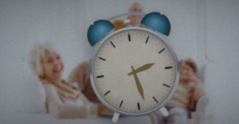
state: 2:28
